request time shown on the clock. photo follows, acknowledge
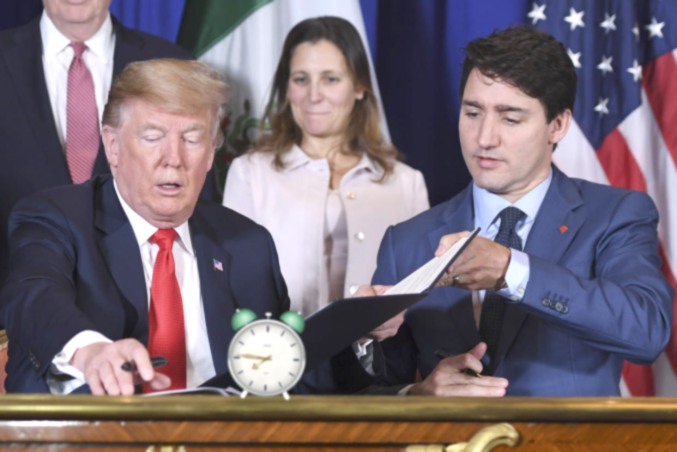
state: 7:46
